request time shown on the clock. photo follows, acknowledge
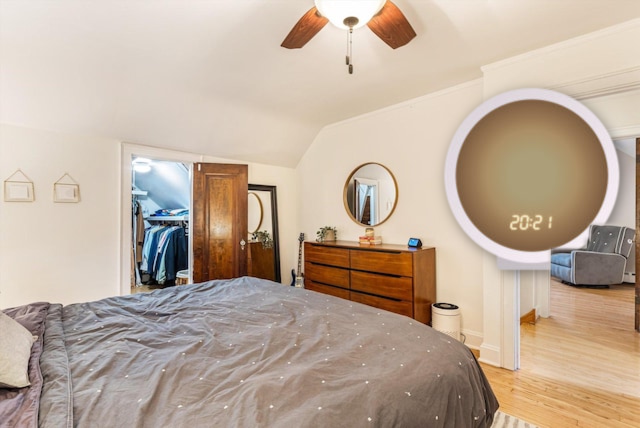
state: 20:21
